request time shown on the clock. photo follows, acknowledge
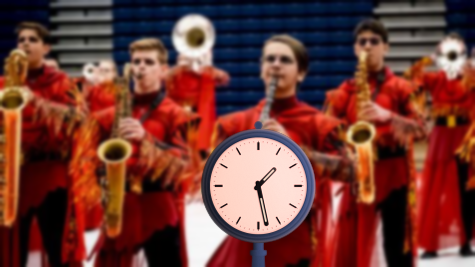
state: 1:28
